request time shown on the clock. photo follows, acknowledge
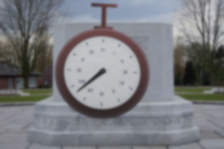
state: 7:38
